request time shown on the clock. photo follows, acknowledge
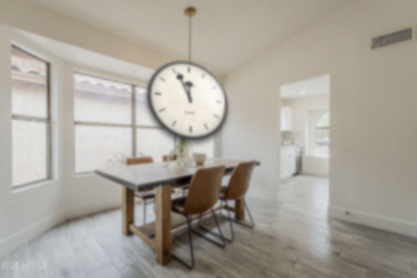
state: 11:56
